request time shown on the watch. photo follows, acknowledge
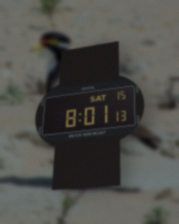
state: 8:01
